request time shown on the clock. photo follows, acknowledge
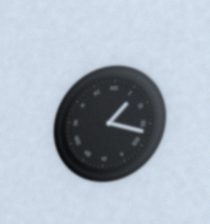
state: 1:17
